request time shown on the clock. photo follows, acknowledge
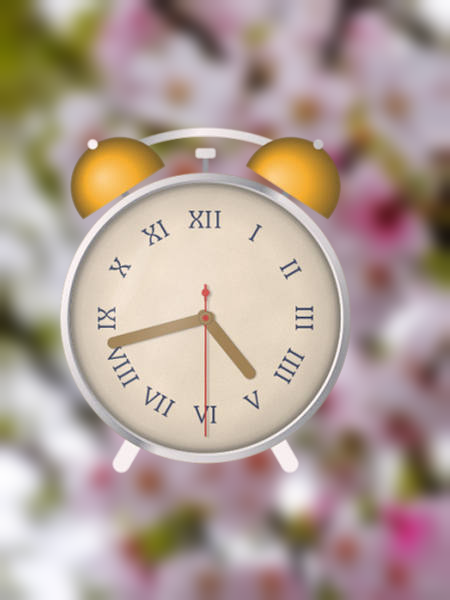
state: 4:42:30
